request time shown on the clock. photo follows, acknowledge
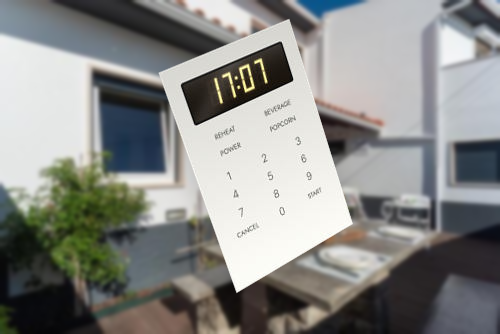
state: 17:07
